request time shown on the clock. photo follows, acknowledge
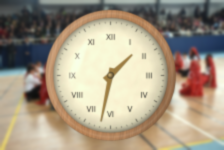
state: 1:32
